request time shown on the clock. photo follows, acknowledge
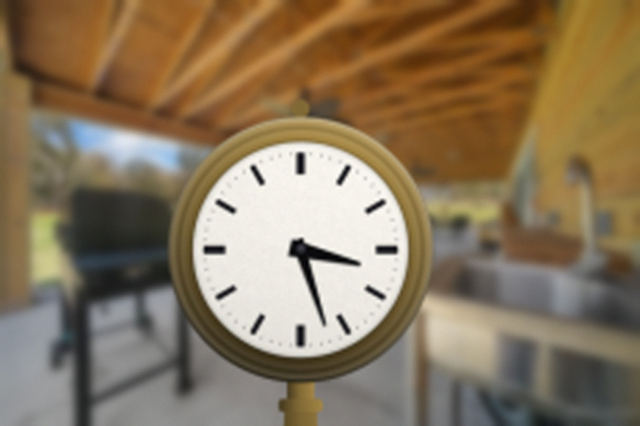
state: 3:27
